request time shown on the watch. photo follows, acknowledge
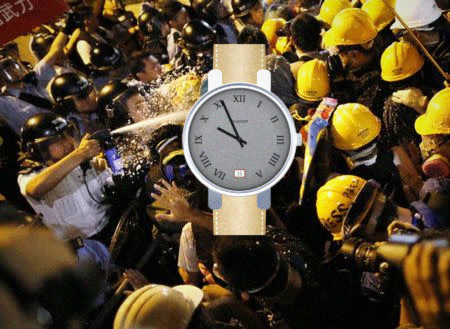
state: 9:56
